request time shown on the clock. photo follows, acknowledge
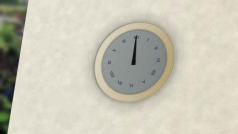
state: 12:00
